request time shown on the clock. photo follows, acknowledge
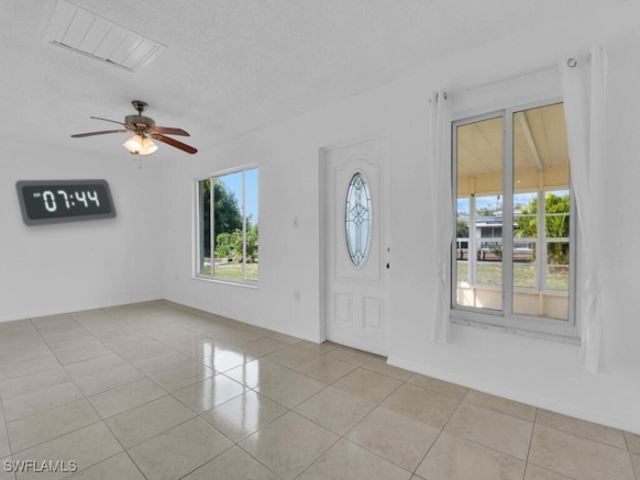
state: 7:44
